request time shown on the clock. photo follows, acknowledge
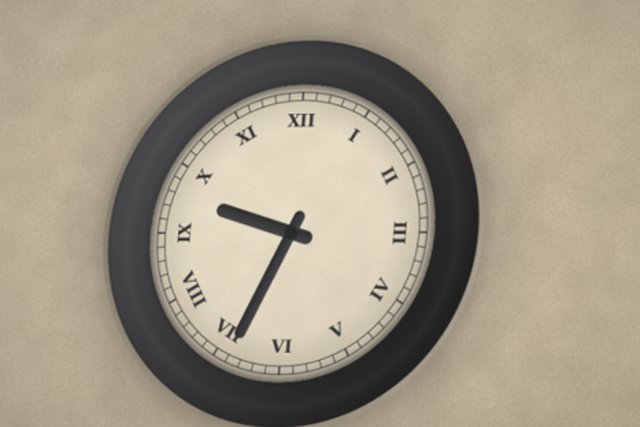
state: 9:34
